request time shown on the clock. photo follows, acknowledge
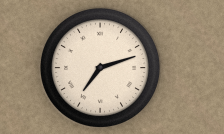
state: 7:12
